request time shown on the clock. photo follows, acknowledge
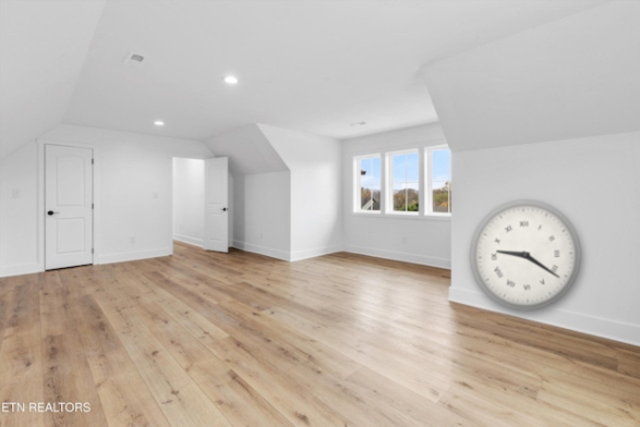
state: 9:21
